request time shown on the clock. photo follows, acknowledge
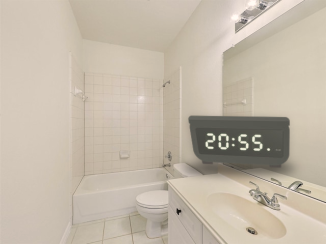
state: 20:55
